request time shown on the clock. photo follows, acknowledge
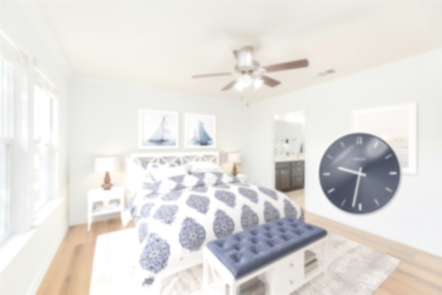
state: 9:32
